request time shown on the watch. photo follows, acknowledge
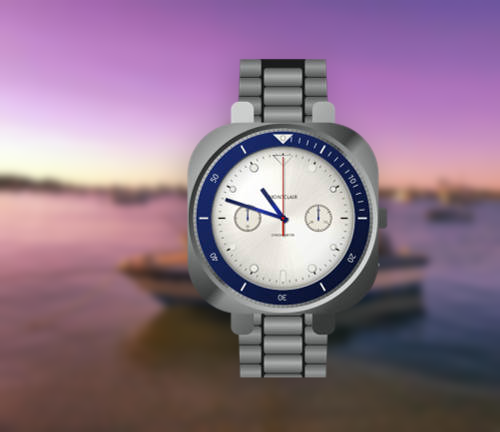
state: 10:48
